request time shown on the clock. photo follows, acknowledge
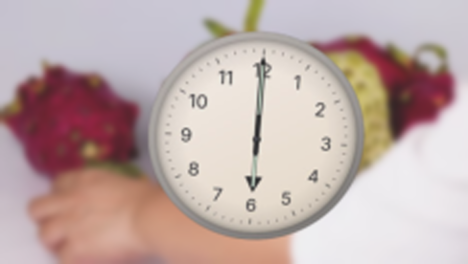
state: 6:00
